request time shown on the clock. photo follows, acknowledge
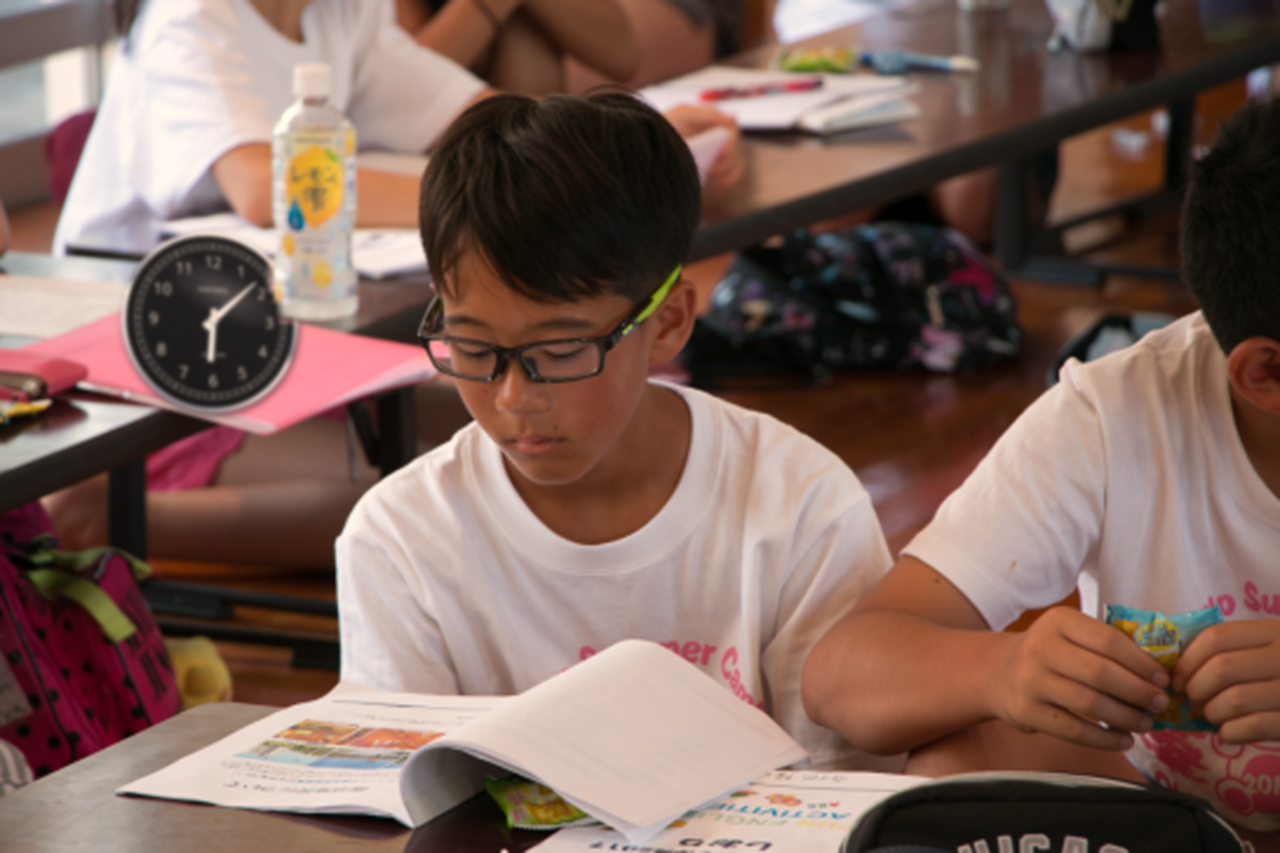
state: 6:08
